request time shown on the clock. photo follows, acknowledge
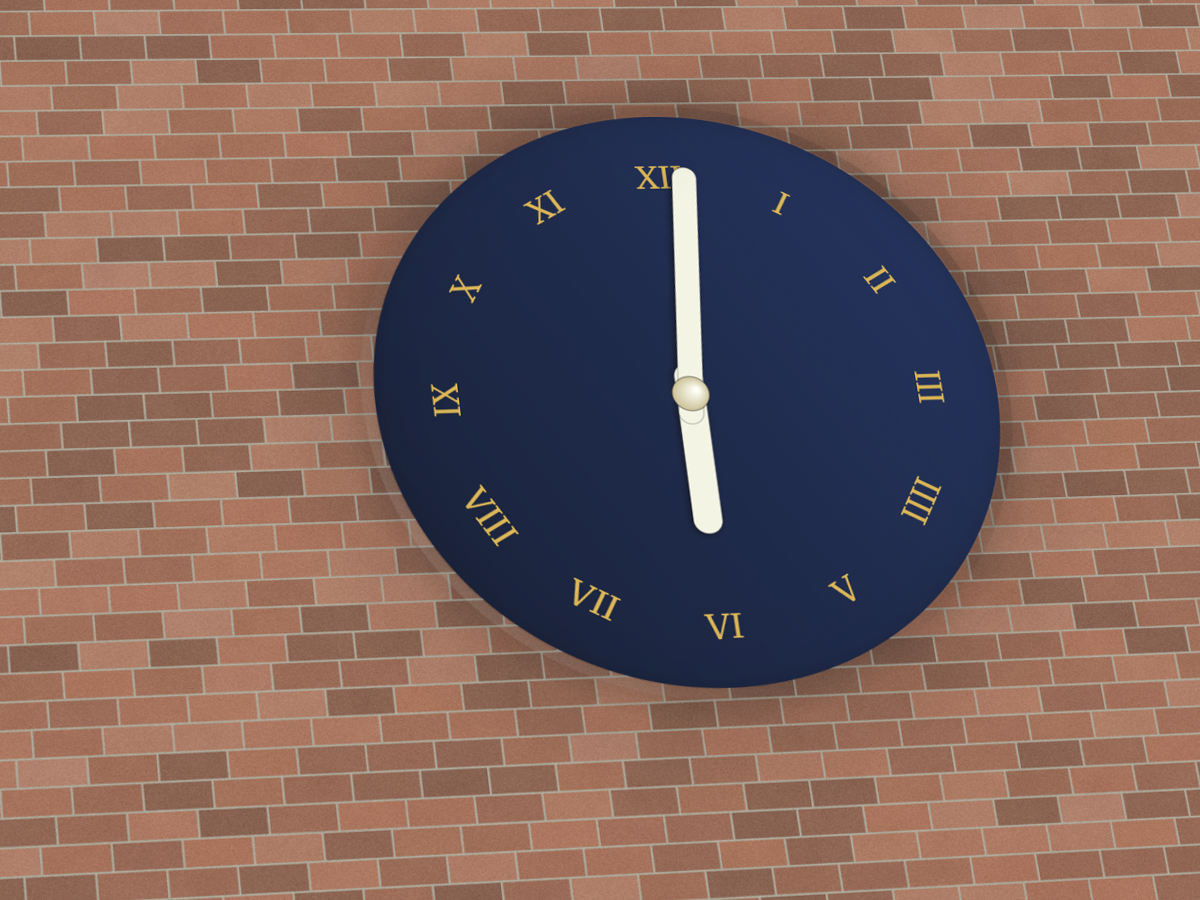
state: 6:01
